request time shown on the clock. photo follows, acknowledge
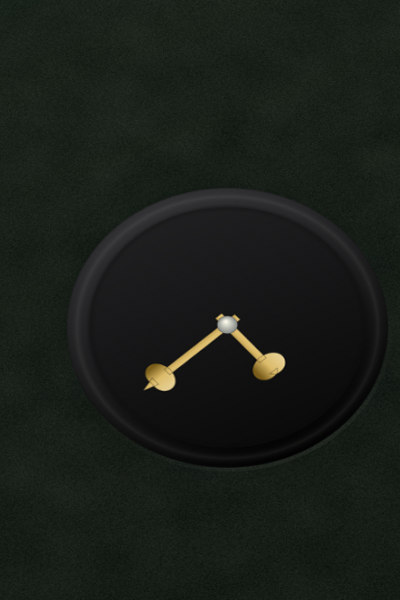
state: 4:38
